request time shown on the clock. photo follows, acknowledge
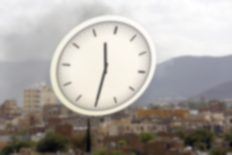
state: 11:30
